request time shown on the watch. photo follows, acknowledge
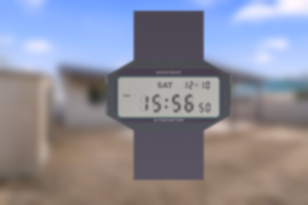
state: 15:56
